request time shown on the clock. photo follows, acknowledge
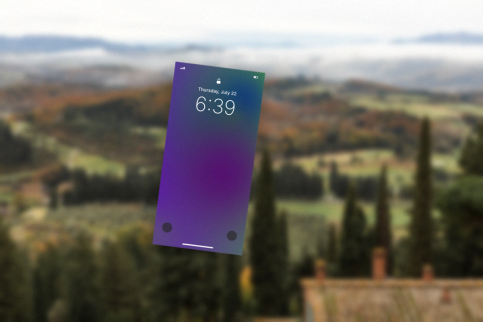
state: 6:39
